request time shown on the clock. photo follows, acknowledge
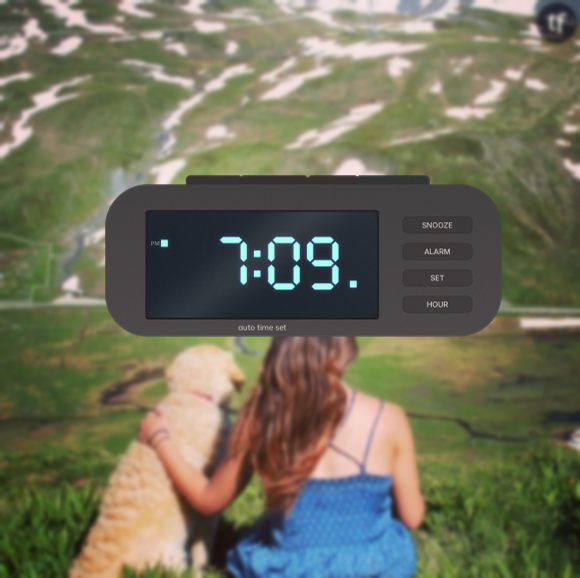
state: 7:09
